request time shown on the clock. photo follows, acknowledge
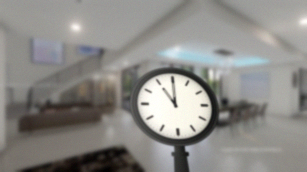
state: 11:00
